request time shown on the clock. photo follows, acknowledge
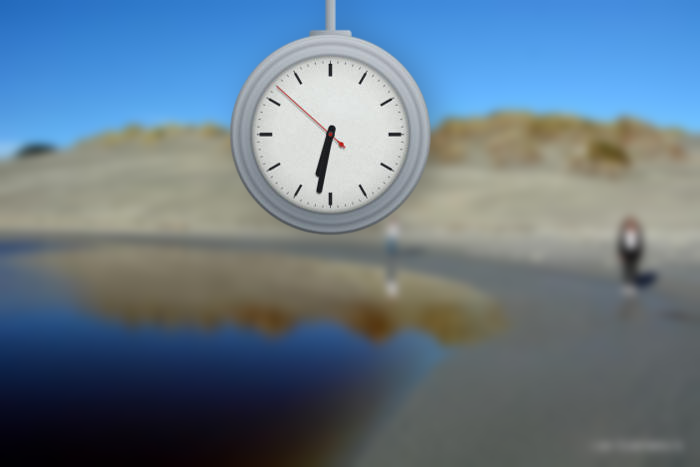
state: 6:31:52
